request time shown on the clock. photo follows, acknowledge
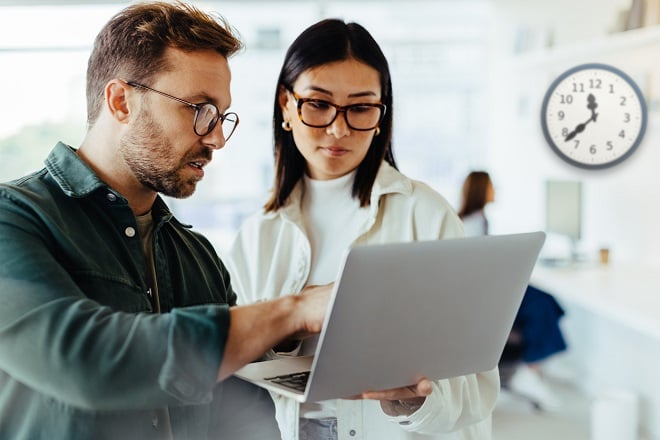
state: 11:38
